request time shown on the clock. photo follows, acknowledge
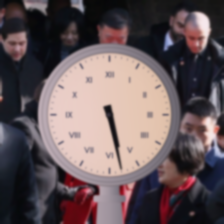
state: 5:28
